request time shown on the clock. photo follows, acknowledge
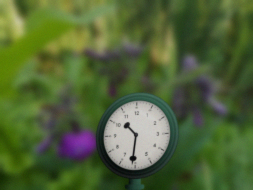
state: 10:31
